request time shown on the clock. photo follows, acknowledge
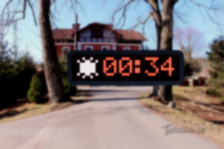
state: 0:34
